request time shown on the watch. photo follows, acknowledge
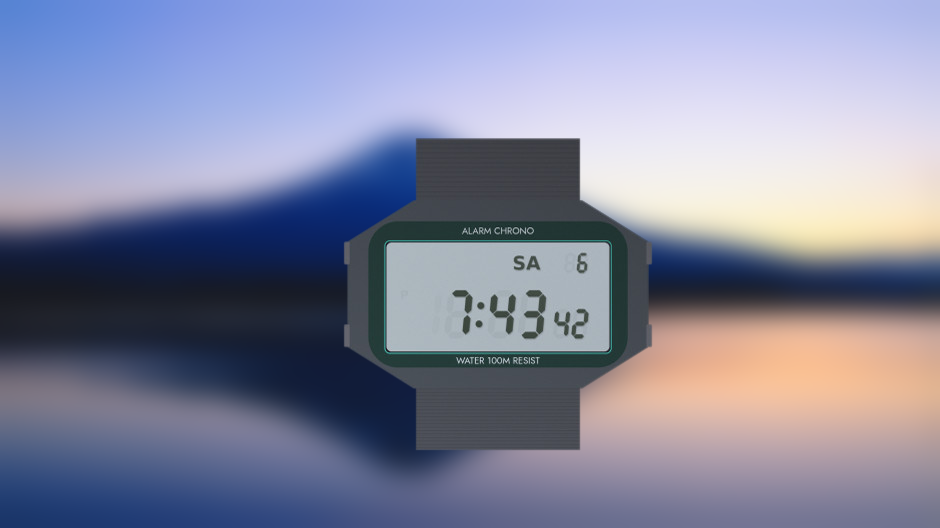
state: 7:43:42
